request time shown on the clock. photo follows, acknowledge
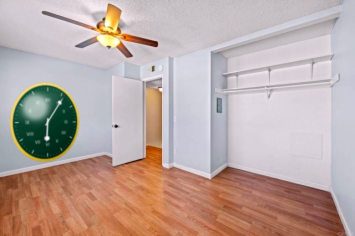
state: 6:06
